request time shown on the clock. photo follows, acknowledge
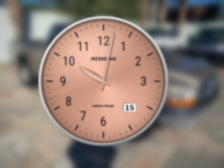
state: 10:02
